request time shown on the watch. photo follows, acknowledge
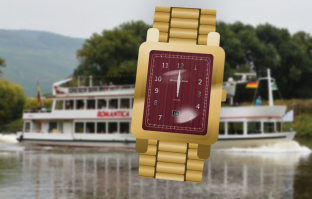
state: 12:00
